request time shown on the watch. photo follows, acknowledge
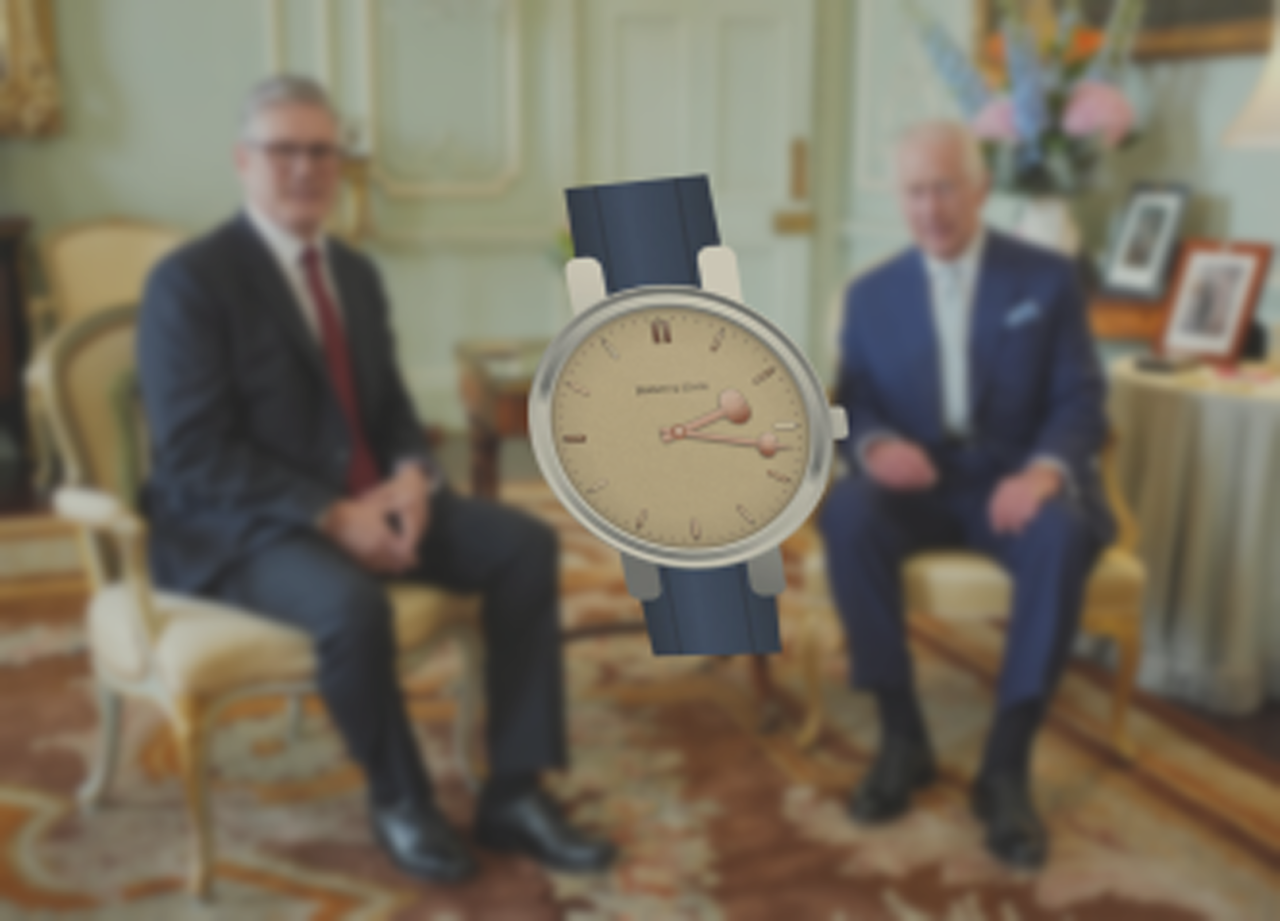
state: 2:17
